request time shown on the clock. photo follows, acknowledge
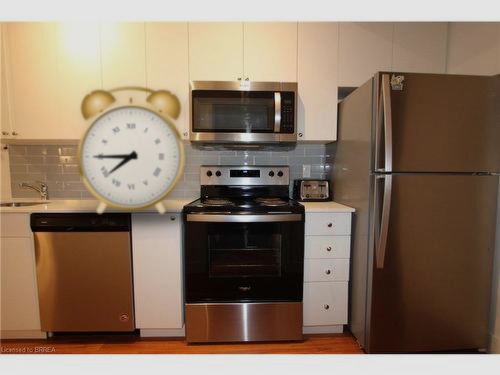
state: 7:45
